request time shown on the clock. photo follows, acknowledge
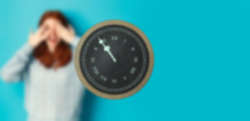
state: 10:54
